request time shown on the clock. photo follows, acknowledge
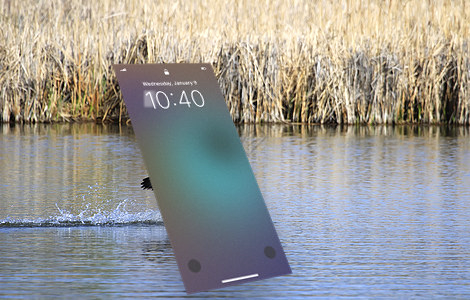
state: 10:40
